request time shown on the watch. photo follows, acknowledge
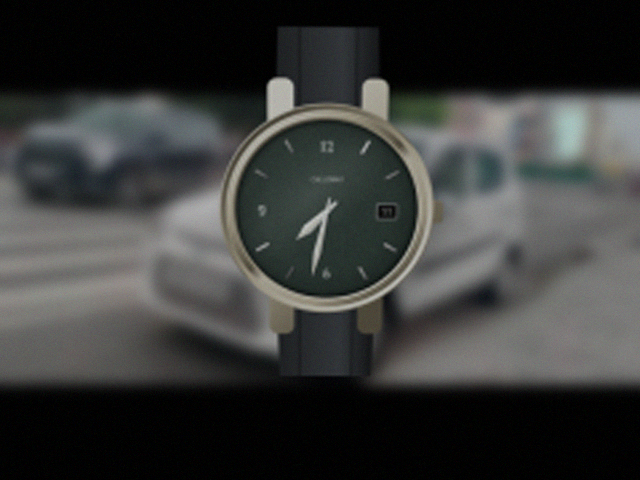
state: 7:32
